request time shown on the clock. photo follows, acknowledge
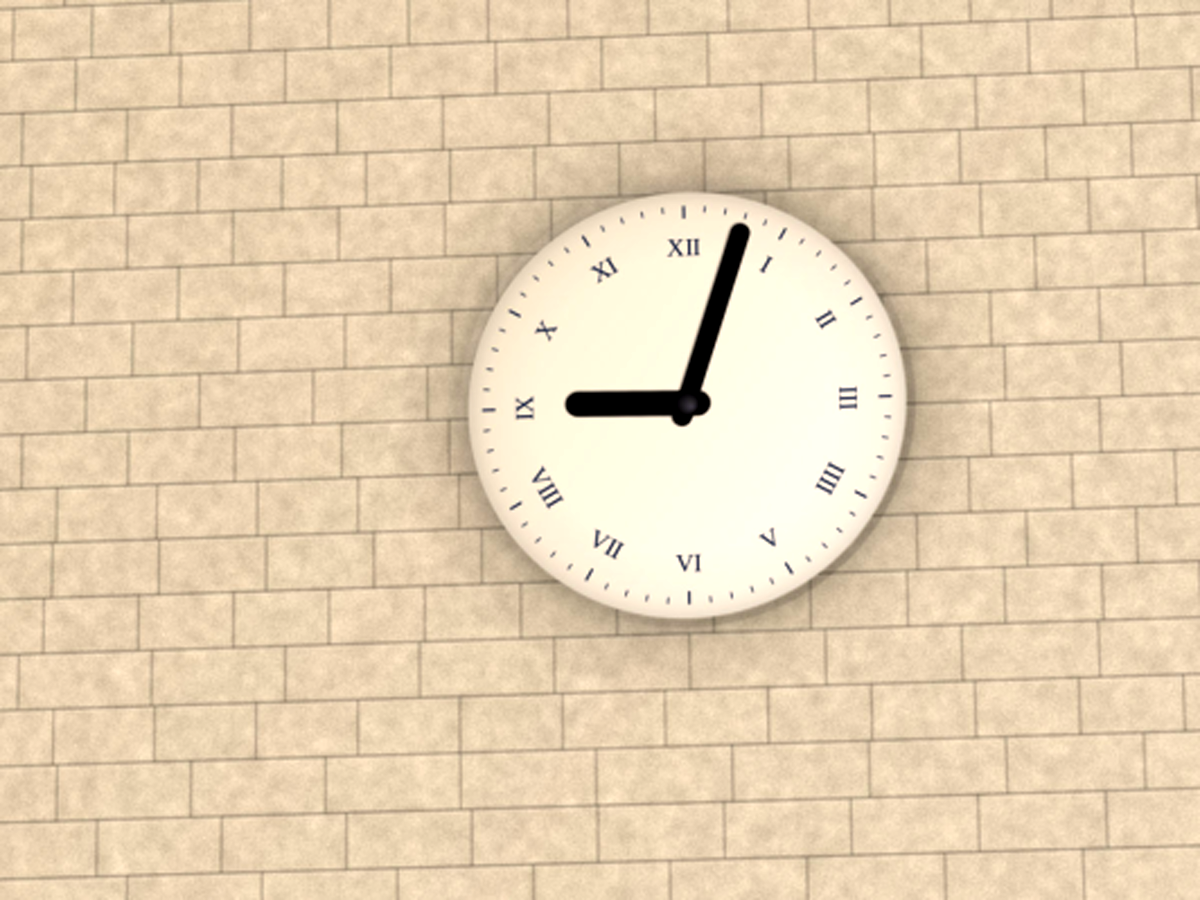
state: 9:03
